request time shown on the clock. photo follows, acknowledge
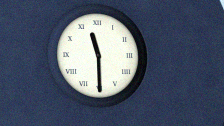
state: 11:30
